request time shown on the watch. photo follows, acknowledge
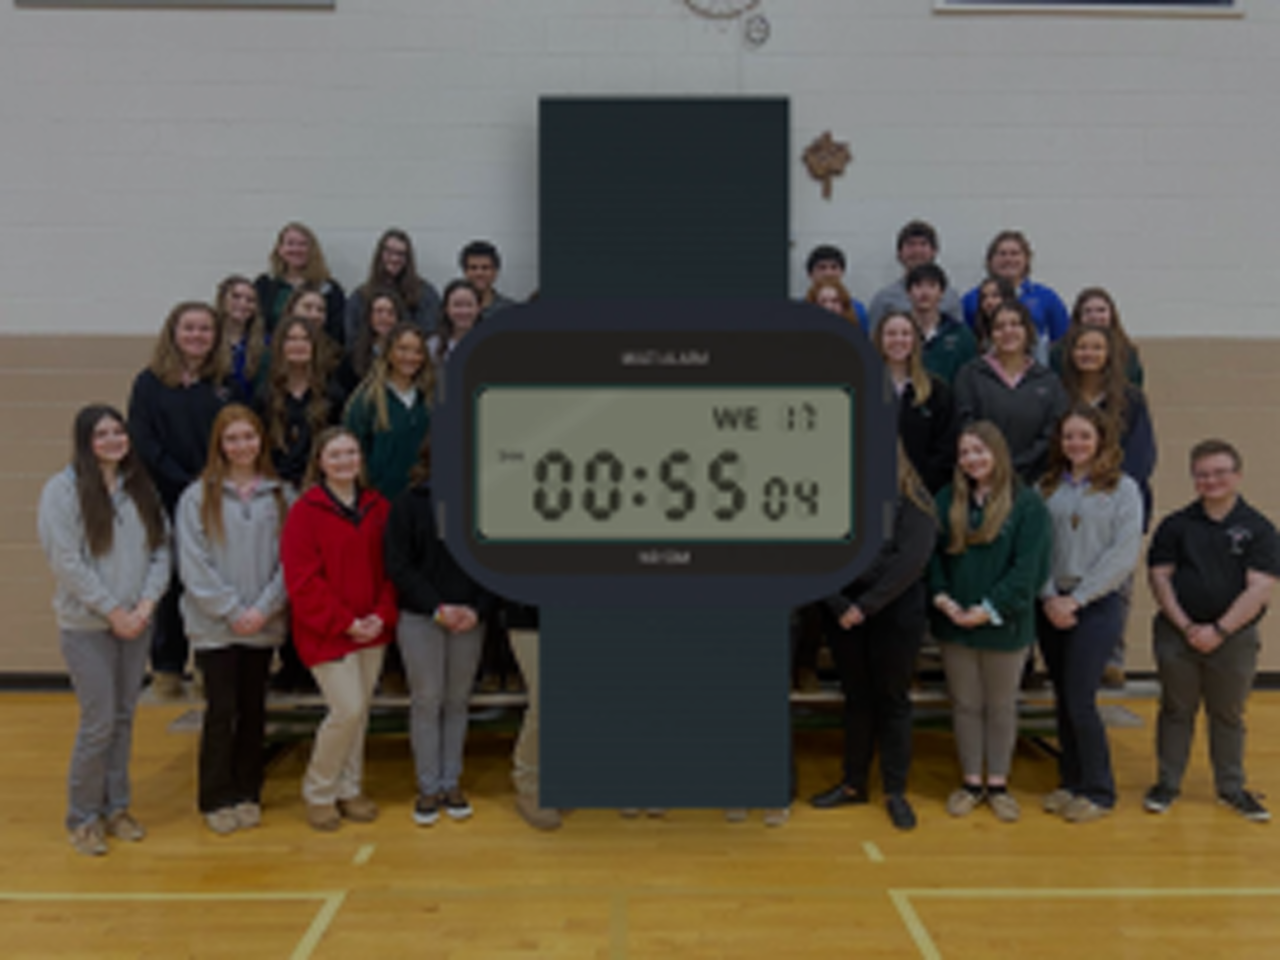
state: 0:55:04
